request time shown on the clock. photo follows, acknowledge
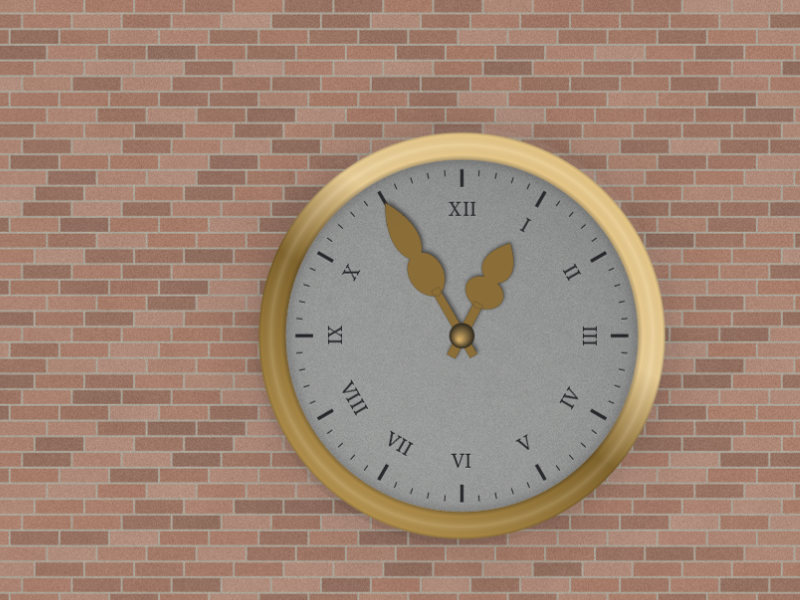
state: 12:55
